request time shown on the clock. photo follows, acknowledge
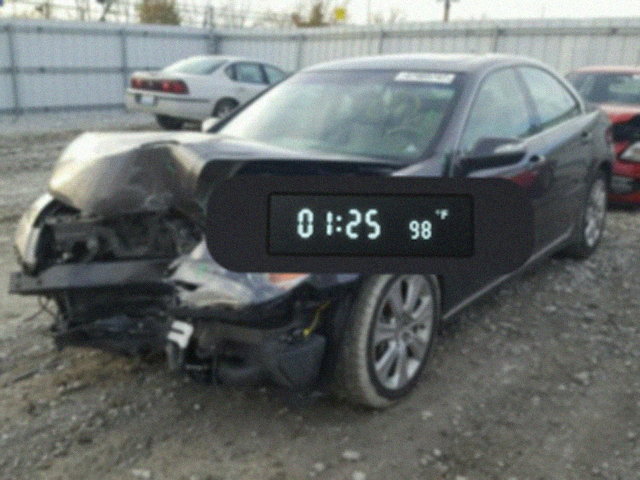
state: 1:25
